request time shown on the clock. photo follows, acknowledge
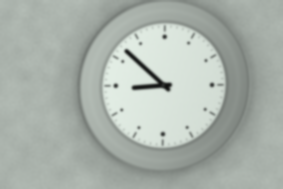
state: 8:52
